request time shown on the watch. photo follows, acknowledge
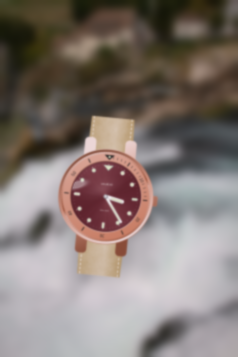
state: 3:24
